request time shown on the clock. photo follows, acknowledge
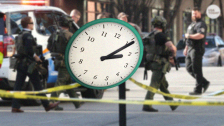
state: 2:06
